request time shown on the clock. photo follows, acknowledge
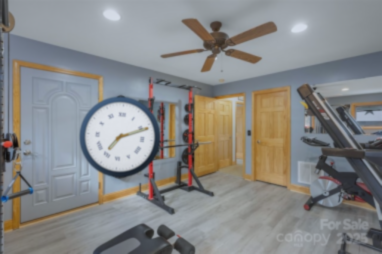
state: 7:11
